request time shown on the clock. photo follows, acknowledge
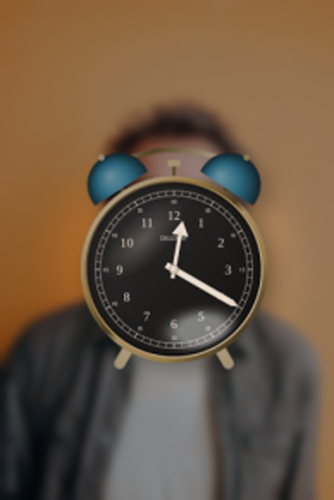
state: 12:20
